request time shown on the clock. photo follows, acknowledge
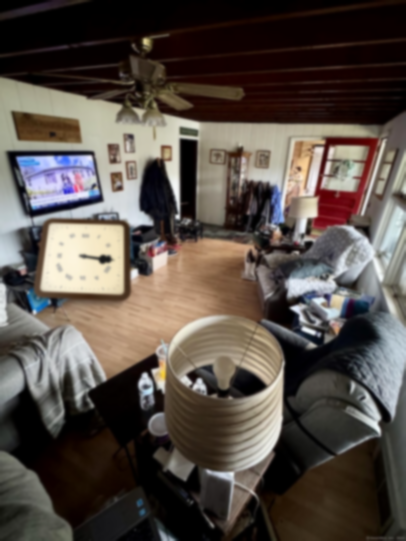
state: 3:16
